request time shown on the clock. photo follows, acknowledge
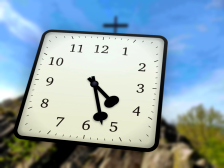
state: 4:27
